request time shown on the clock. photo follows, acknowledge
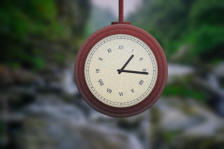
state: 1:16
